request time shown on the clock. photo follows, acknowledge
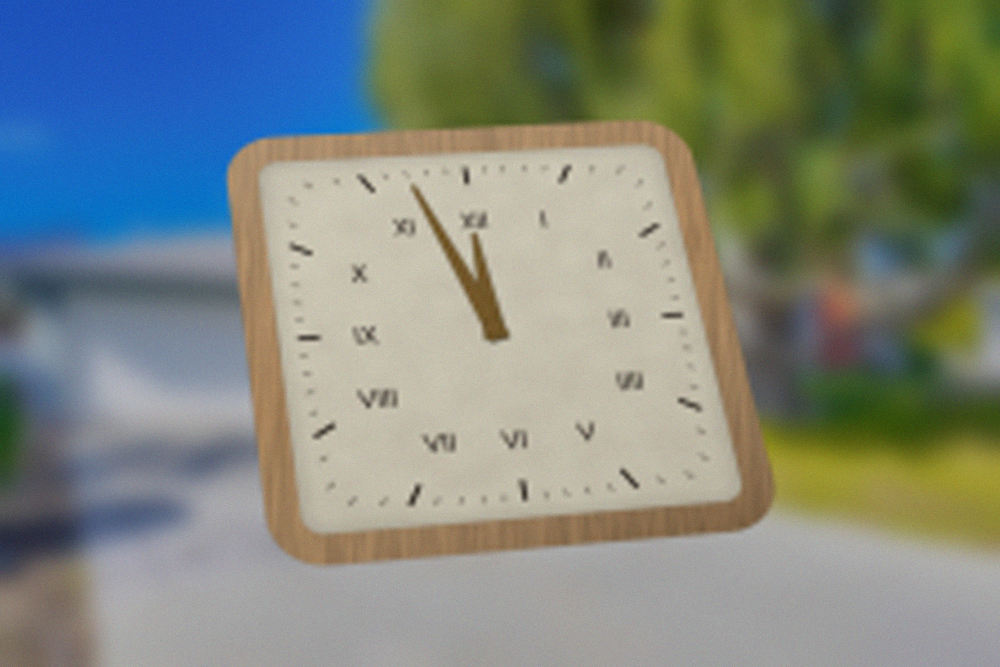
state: 11:57
